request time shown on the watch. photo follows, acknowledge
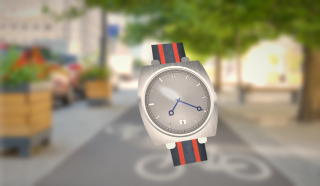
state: 7:20
